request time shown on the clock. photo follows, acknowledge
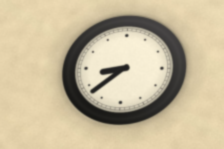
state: 8:38
